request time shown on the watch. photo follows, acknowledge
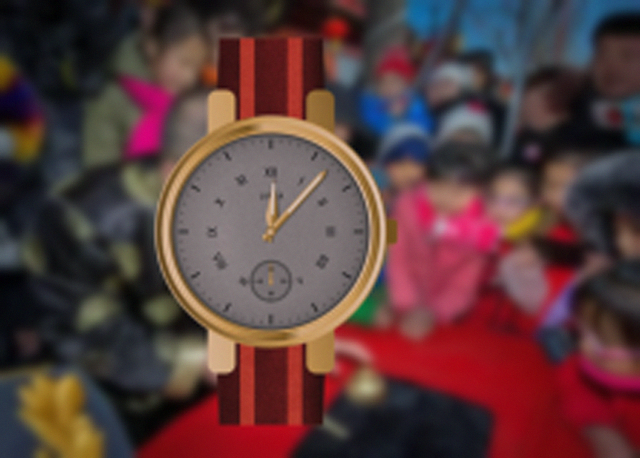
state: 12:07
